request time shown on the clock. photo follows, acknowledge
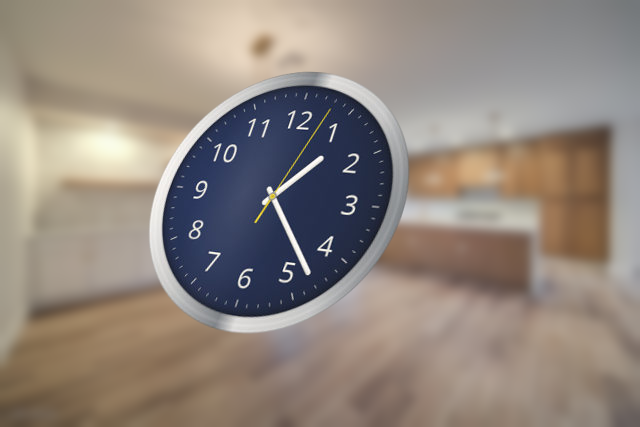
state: 1:23:03
